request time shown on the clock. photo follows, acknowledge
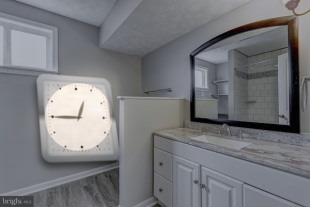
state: 12:45
